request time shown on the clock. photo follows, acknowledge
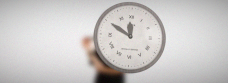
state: 11:50
